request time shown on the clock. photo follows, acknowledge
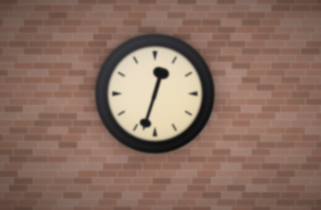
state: 12:33
